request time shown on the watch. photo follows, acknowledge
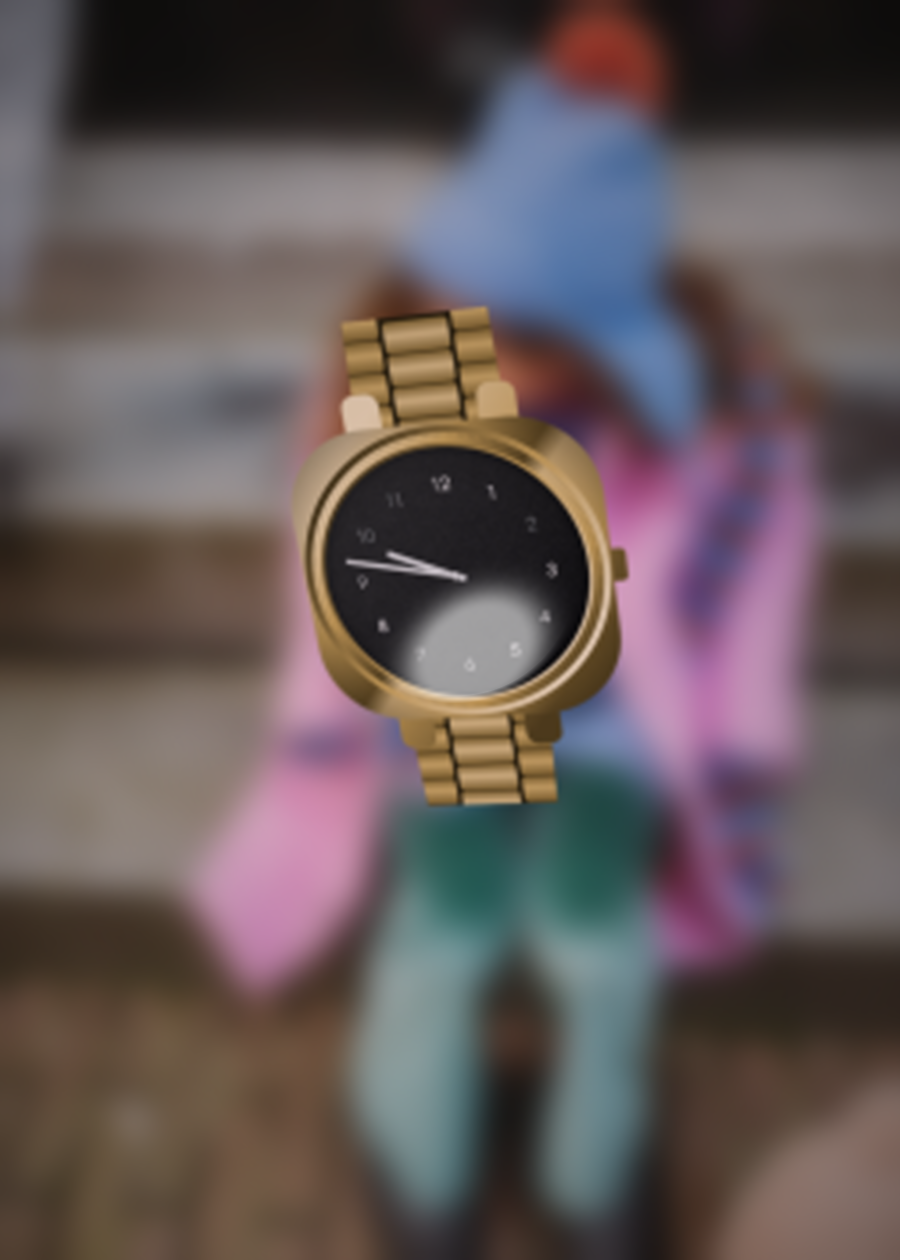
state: 9:47
